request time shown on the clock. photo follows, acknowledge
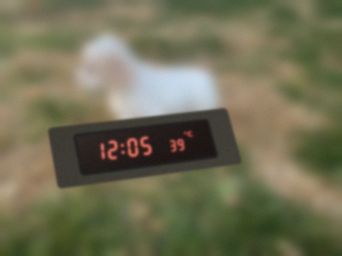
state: 12:05
